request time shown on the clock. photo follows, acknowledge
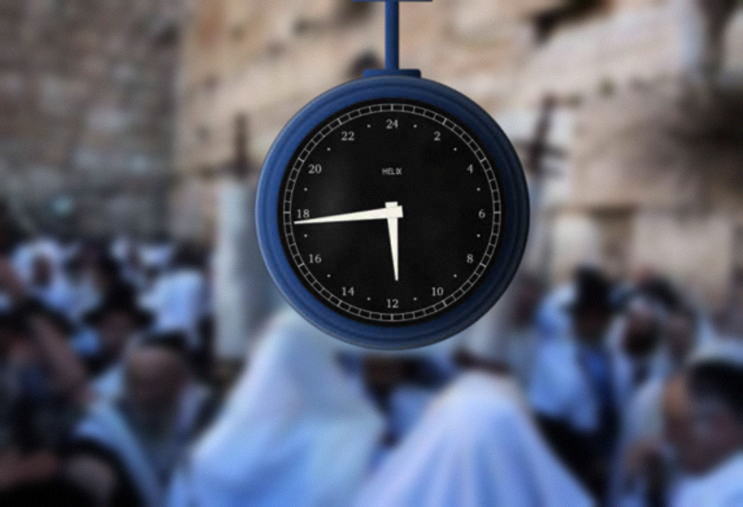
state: 11:44
